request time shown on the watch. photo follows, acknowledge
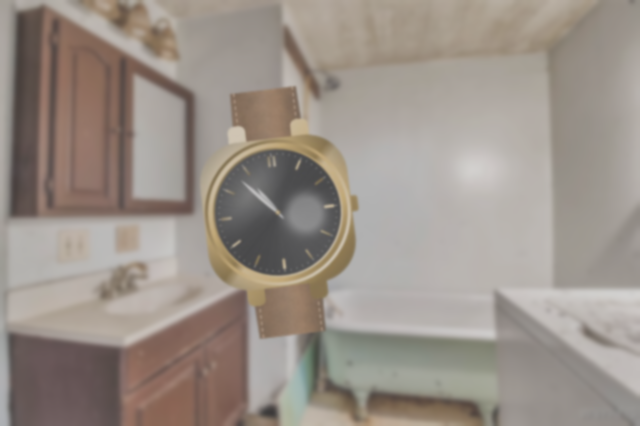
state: 10:53
